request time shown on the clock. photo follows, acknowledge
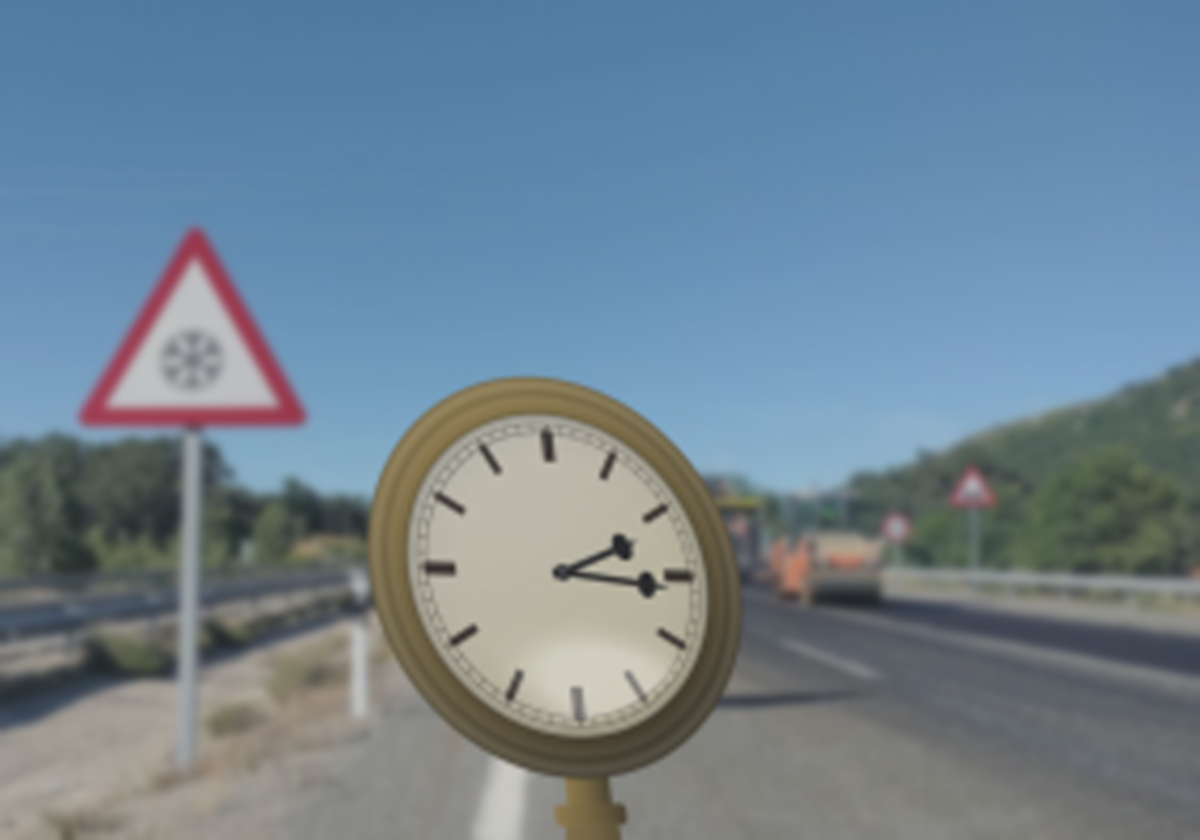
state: 2:16
